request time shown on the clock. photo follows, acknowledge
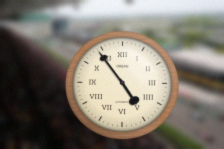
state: 4:54
